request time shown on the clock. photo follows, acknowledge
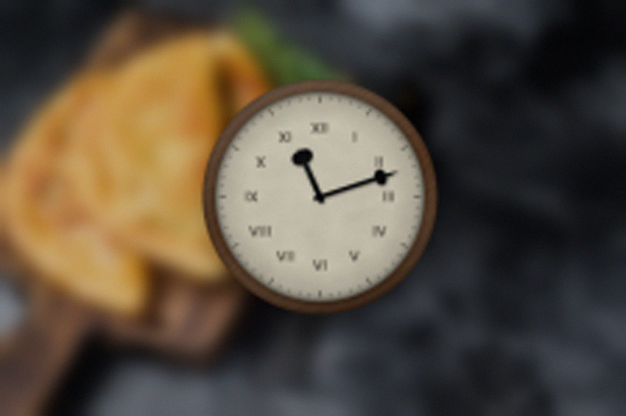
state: 11:12
